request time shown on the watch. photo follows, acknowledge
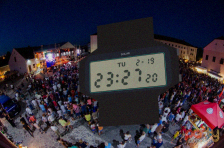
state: 23:27:20
